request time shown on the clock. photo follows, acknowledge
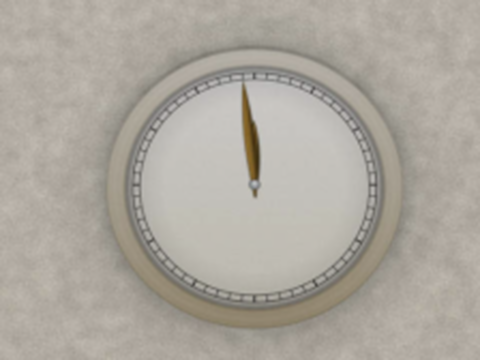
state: 11:59
